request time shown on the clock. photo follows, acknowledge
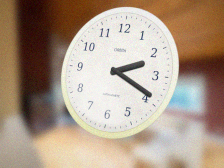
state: 2:19
